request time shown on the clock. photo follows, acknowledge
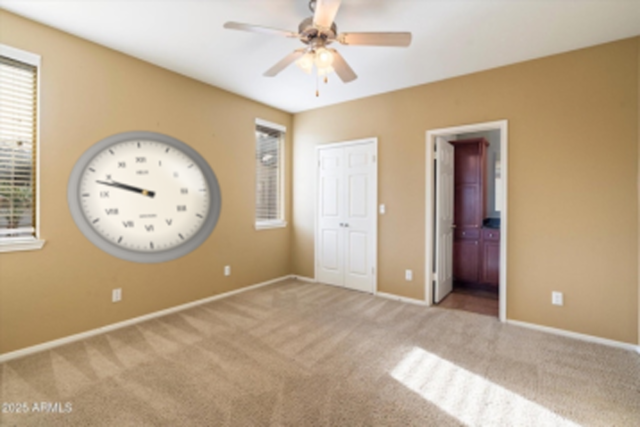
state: 9:48
